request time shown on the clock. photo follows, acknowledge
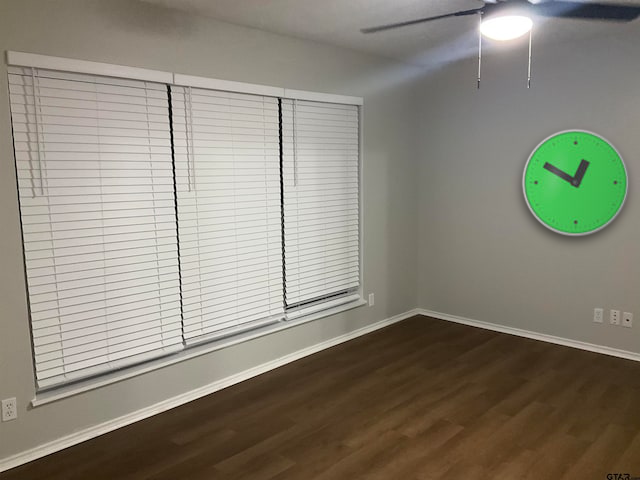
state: 12:50
